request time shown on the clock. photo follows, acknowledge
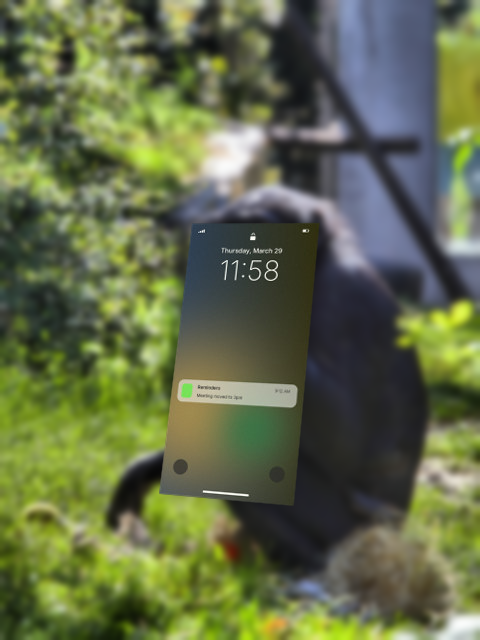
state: 11:58
